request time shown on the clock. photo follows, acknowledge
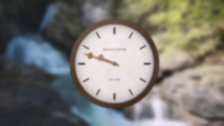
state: 9:48
